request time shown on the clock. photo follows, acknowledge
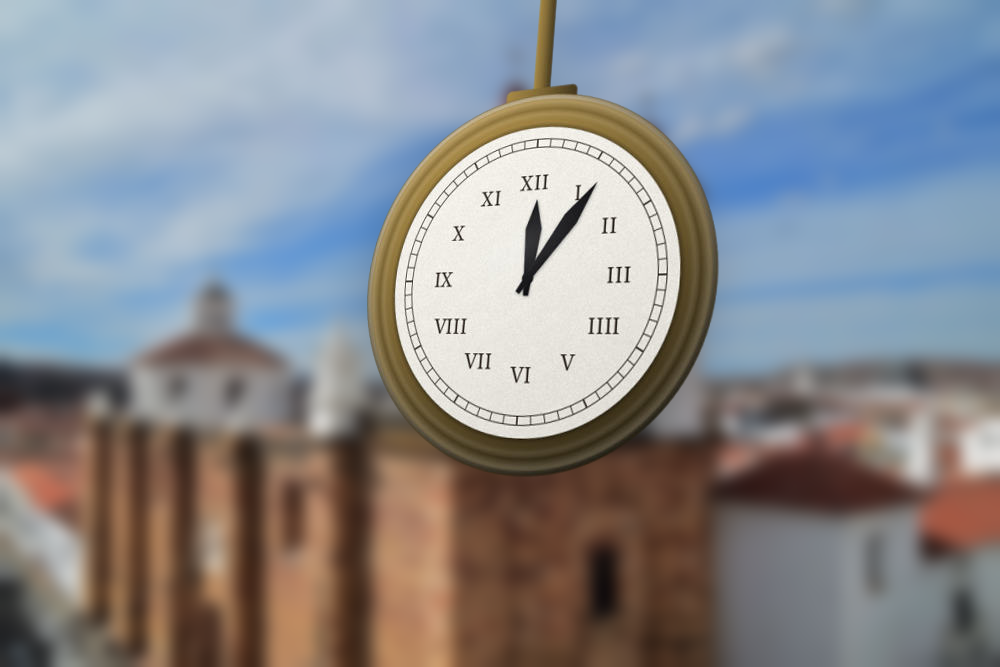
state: 12:06
